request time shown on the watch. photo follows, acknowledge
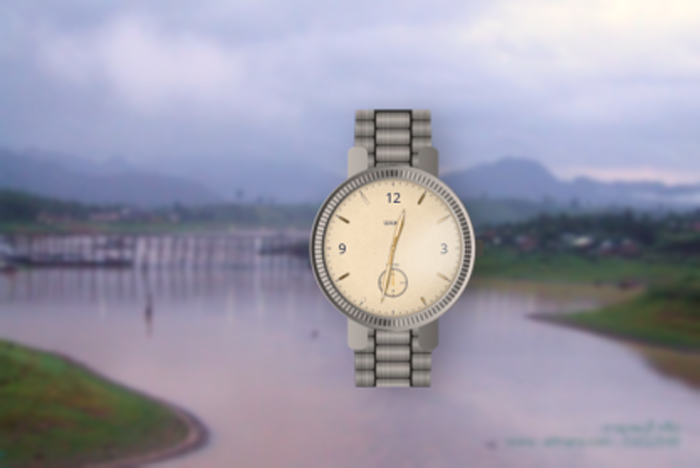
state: 12:32
